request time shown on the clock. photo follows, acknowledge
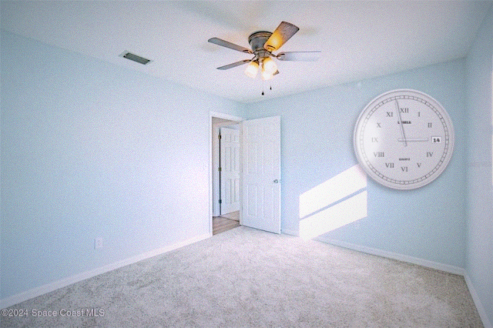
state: 2:58
